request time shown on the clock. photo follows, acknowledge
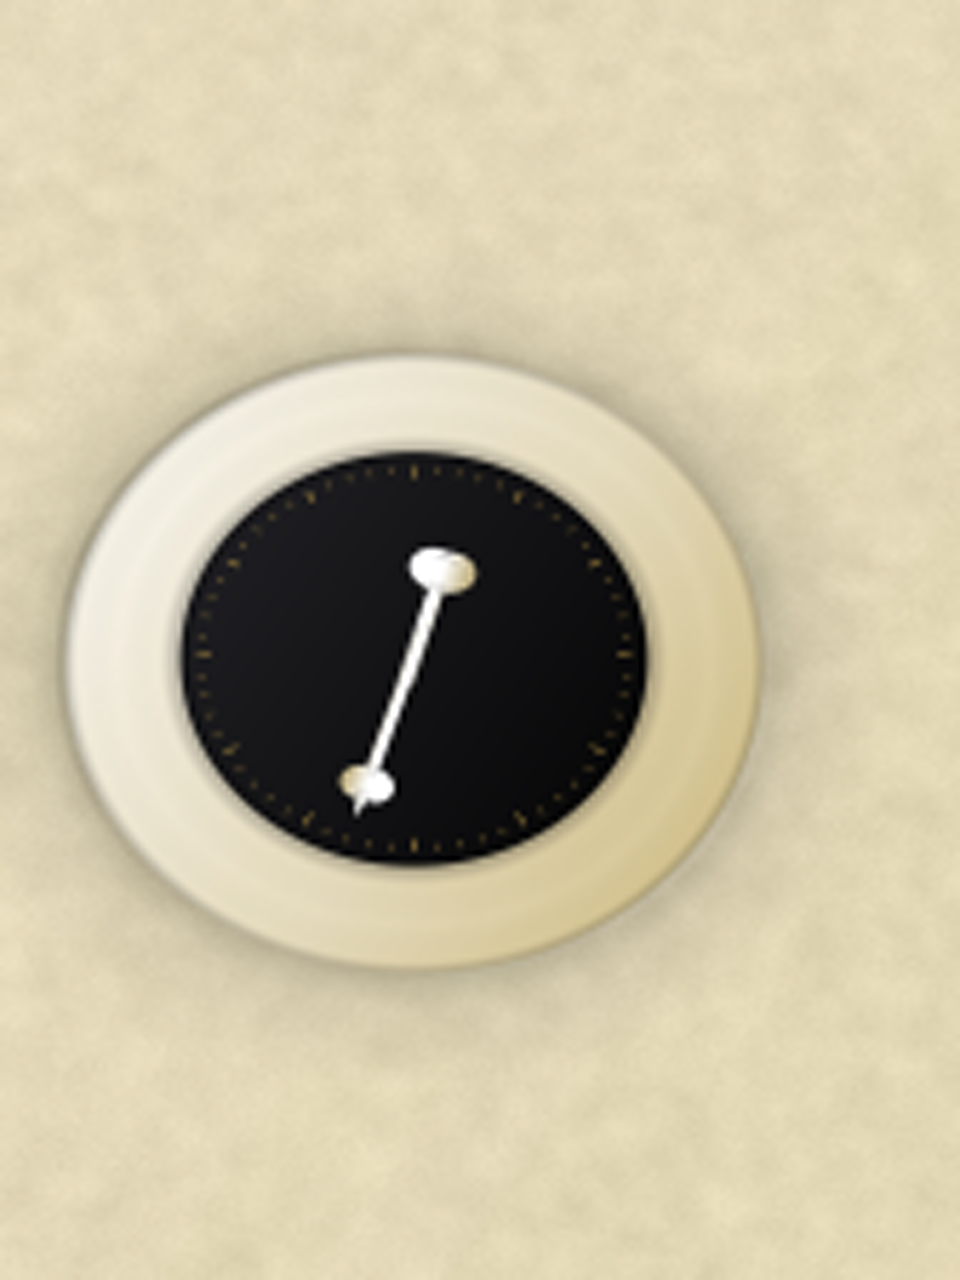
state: 12:33
